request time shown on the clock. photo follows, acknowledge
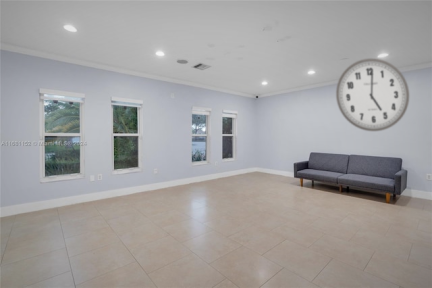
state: 5:01
